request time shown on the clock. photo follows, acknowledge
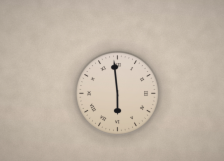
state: 5:59
